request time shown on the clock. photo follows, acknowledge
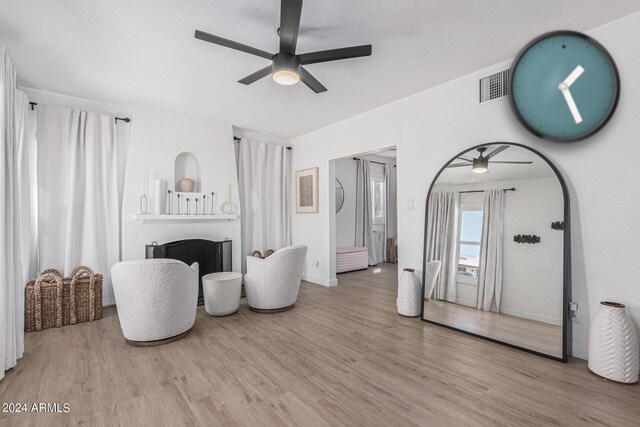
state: 1:26
